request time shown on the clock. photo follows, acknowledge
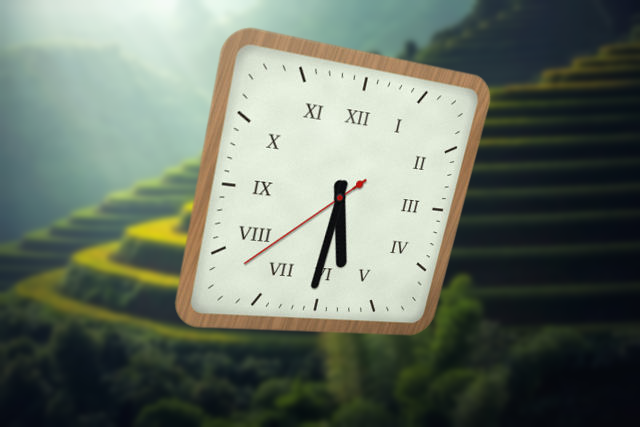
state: 5:30:38
